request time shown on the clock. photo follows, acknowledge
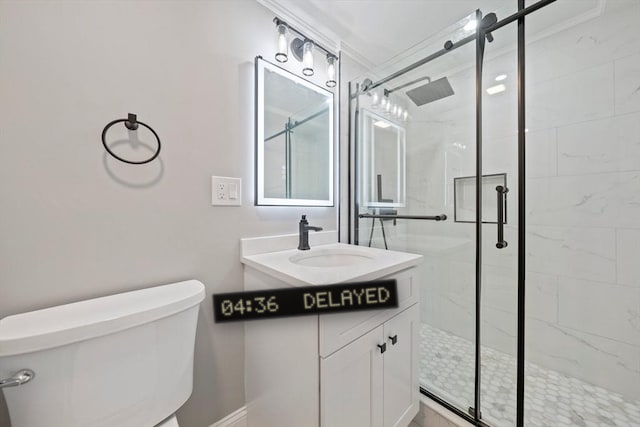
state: 4:36
